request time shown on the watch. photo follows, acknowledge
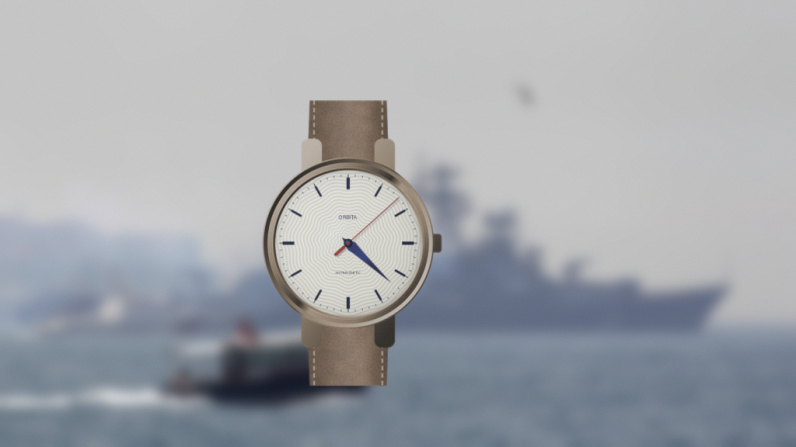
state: 4:22:08
